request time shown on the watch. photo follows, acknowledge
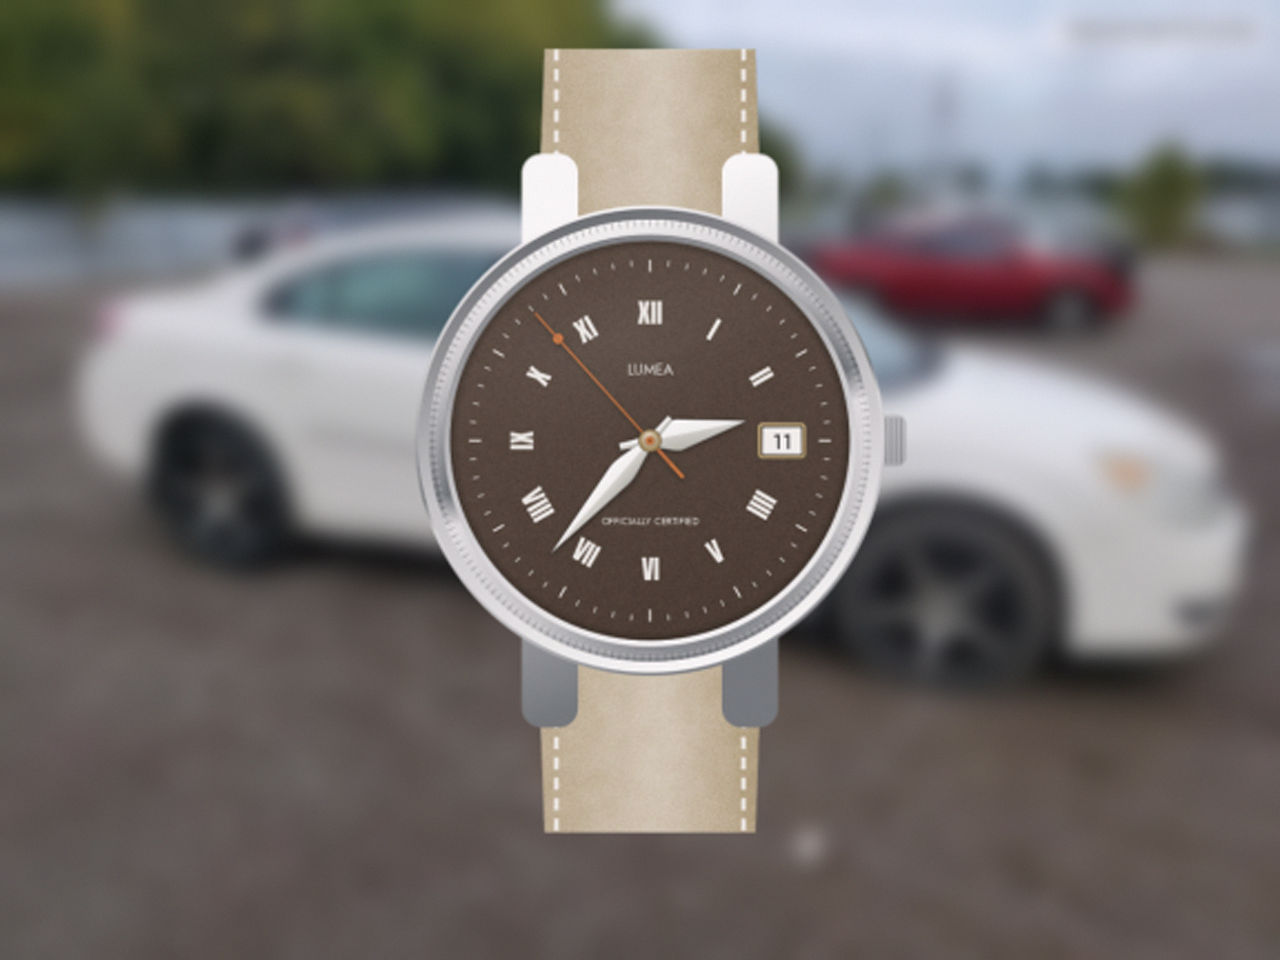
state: 2:36:53
